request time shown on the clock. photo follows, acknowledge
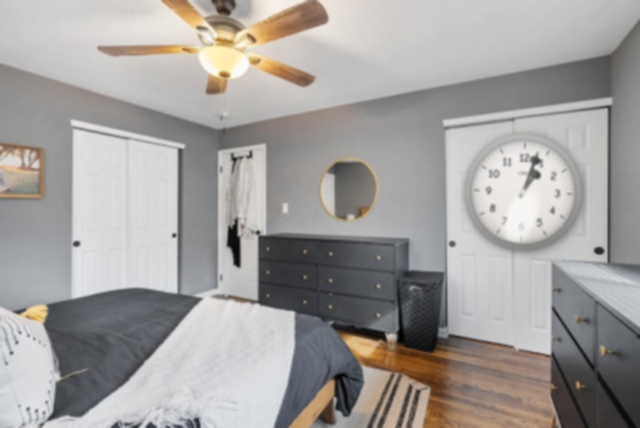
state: 1:03
